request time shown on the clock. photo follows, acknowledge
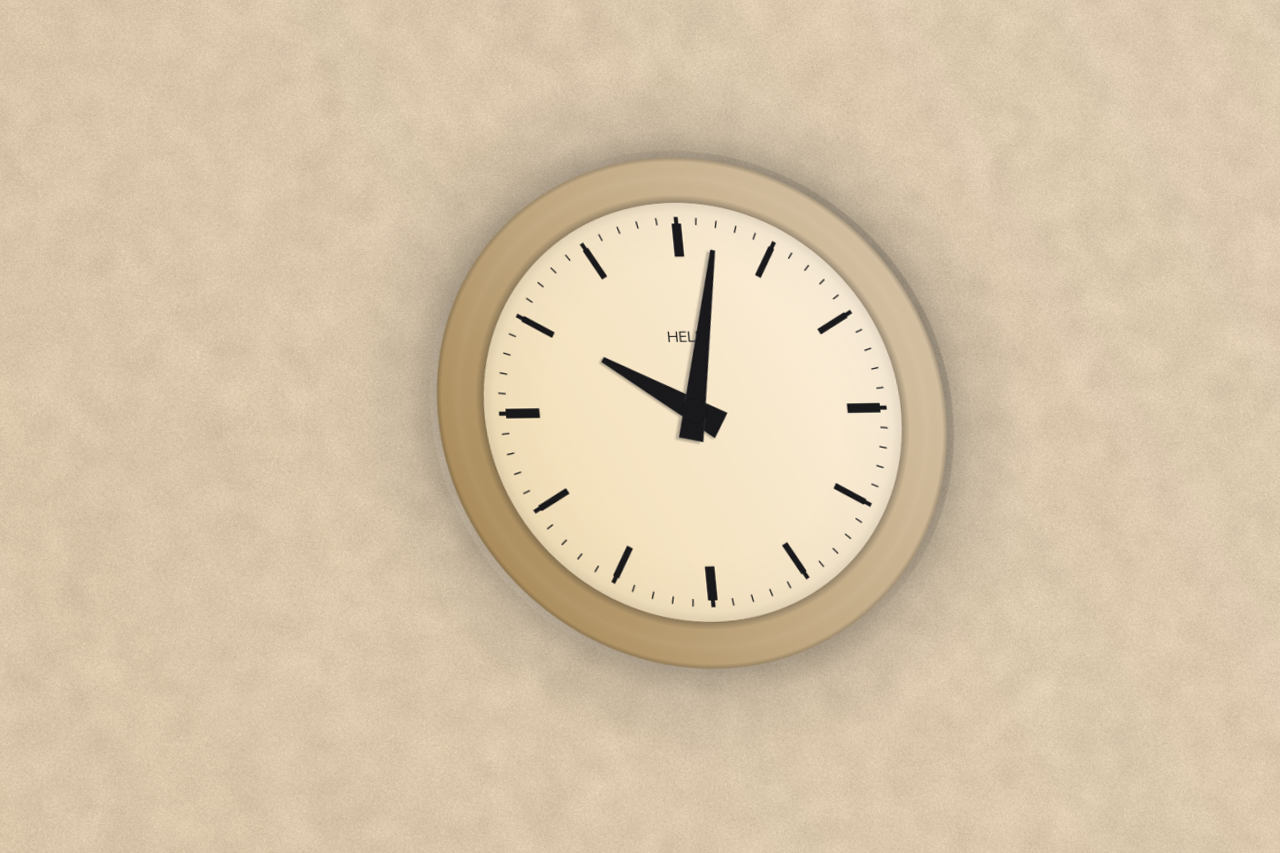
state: 10:02
